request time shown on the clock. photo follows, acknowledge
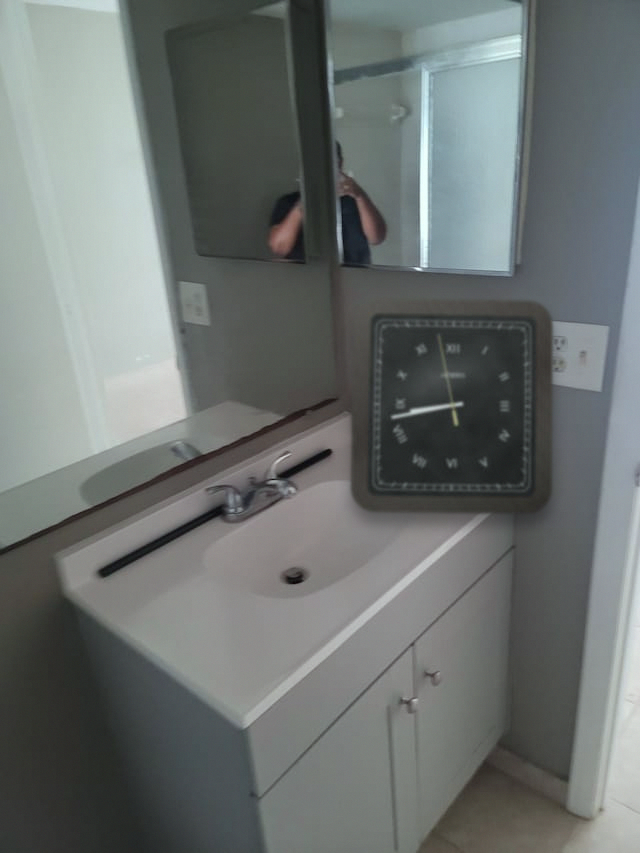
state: 8:42:58
